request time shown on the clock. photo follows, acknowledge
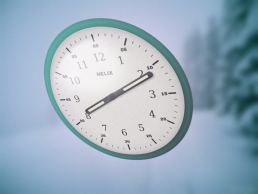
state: 8:11
